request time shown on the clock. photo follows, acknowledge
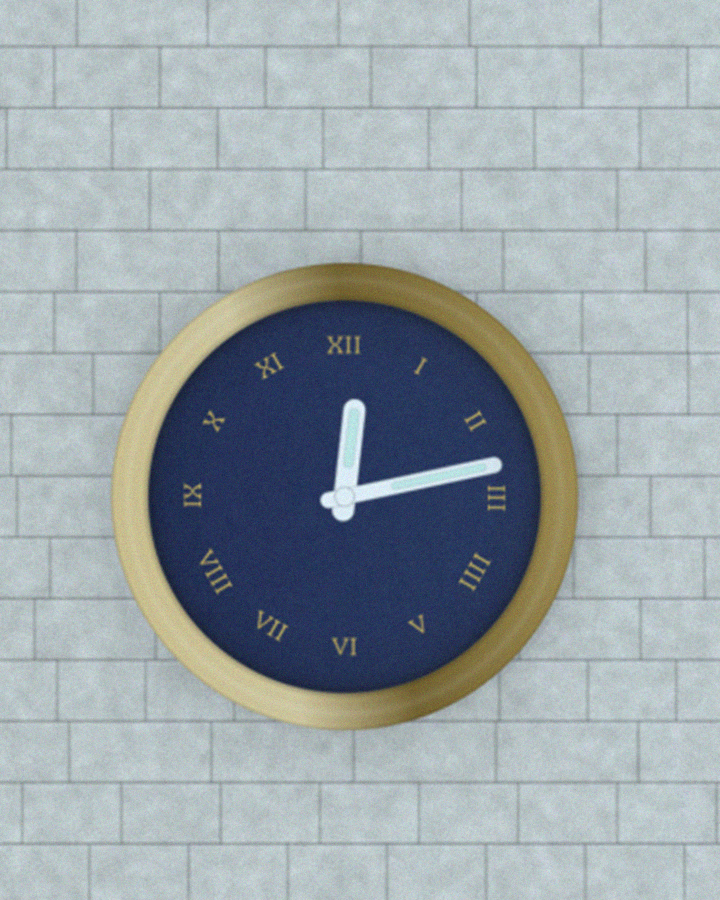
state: 12:13
